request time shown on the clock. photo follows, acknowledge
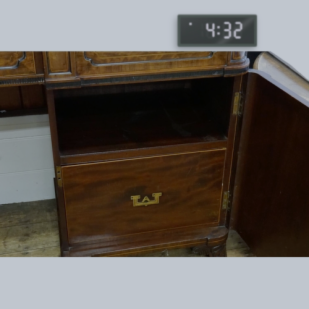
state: 4:32
